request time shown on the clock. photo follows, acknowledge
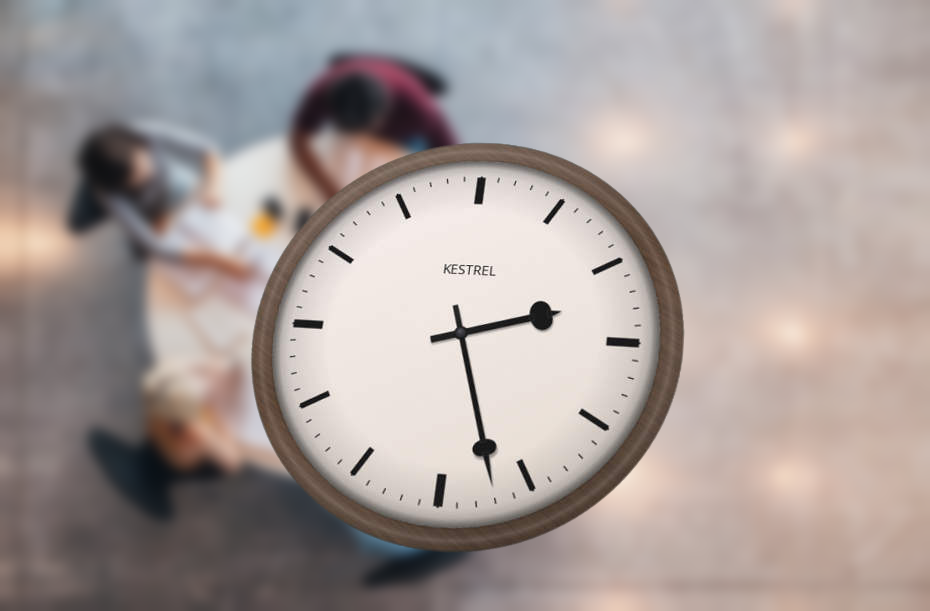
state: 2:27
